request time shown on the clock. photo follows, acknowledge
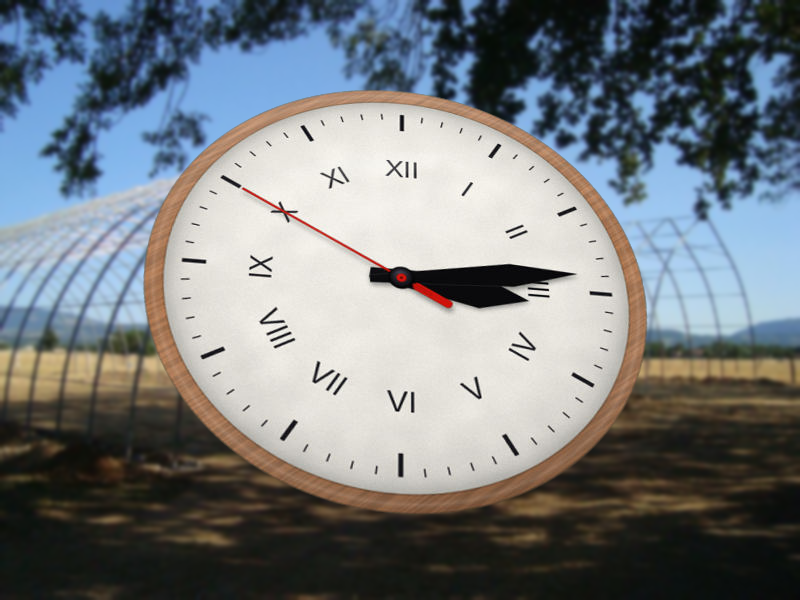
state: 3:13:50
